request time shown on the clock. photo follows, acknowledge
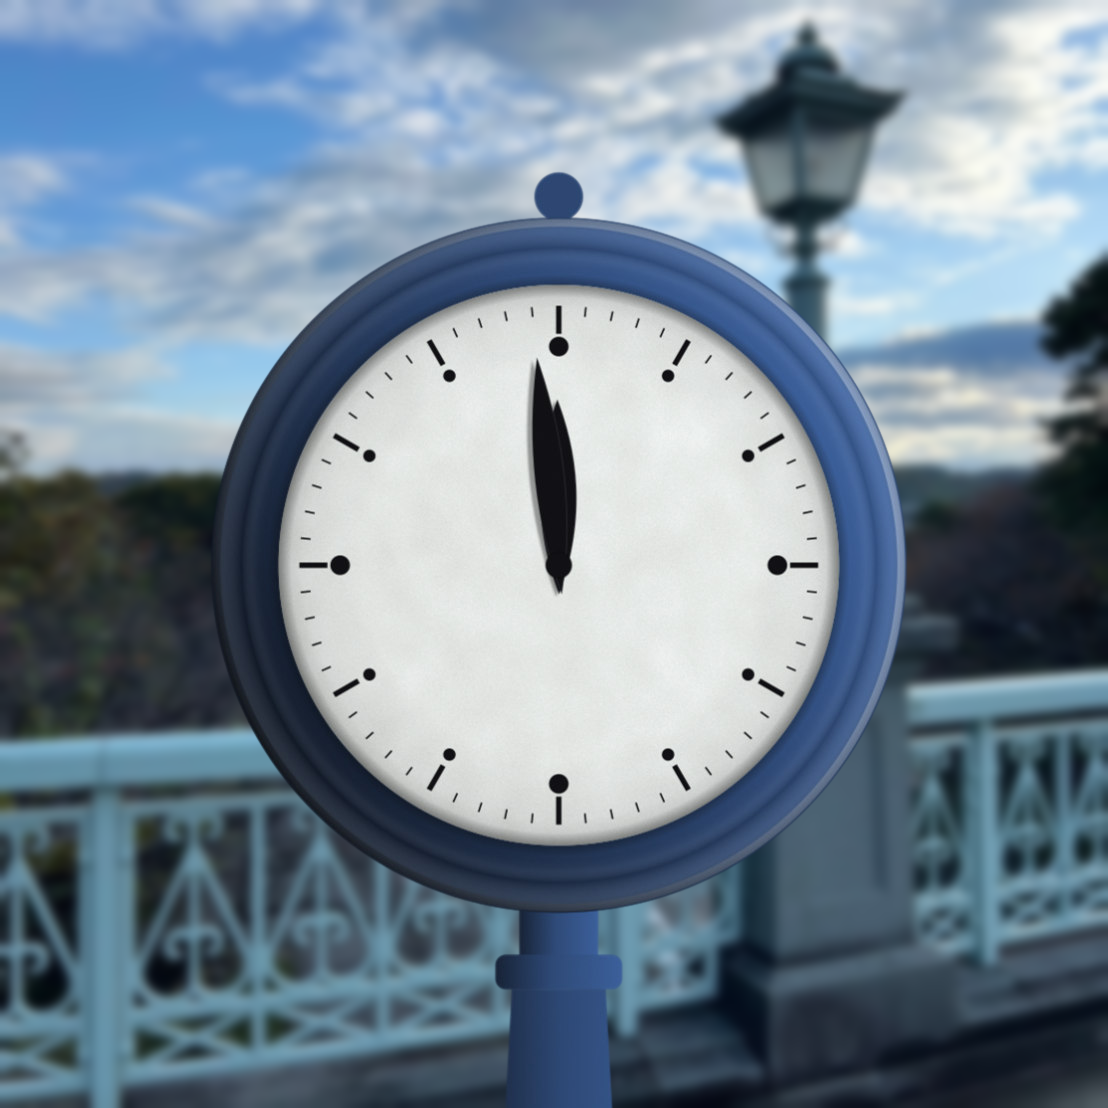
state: 11:59
